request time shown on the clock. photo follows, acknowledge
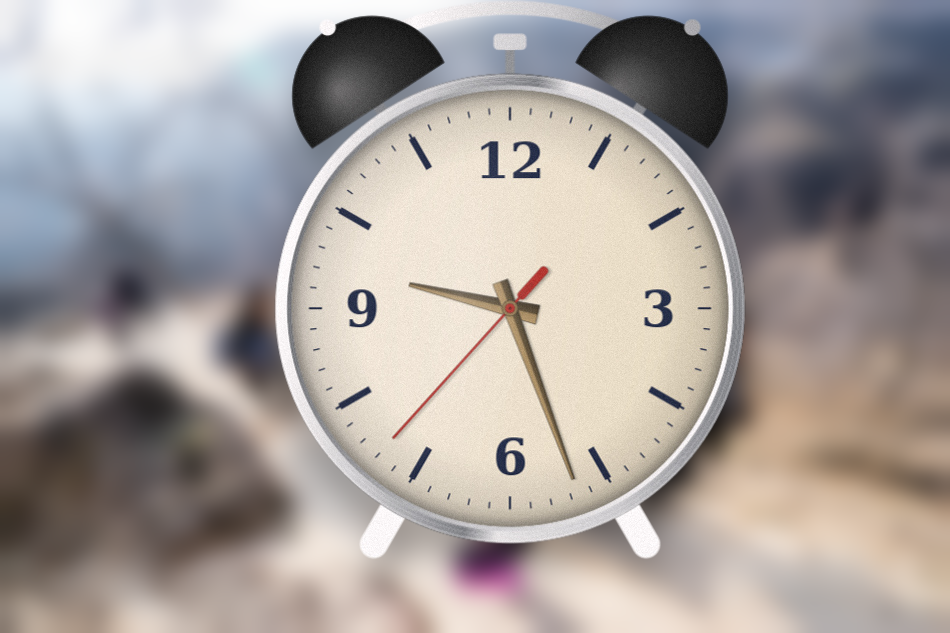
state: 9:26:37
